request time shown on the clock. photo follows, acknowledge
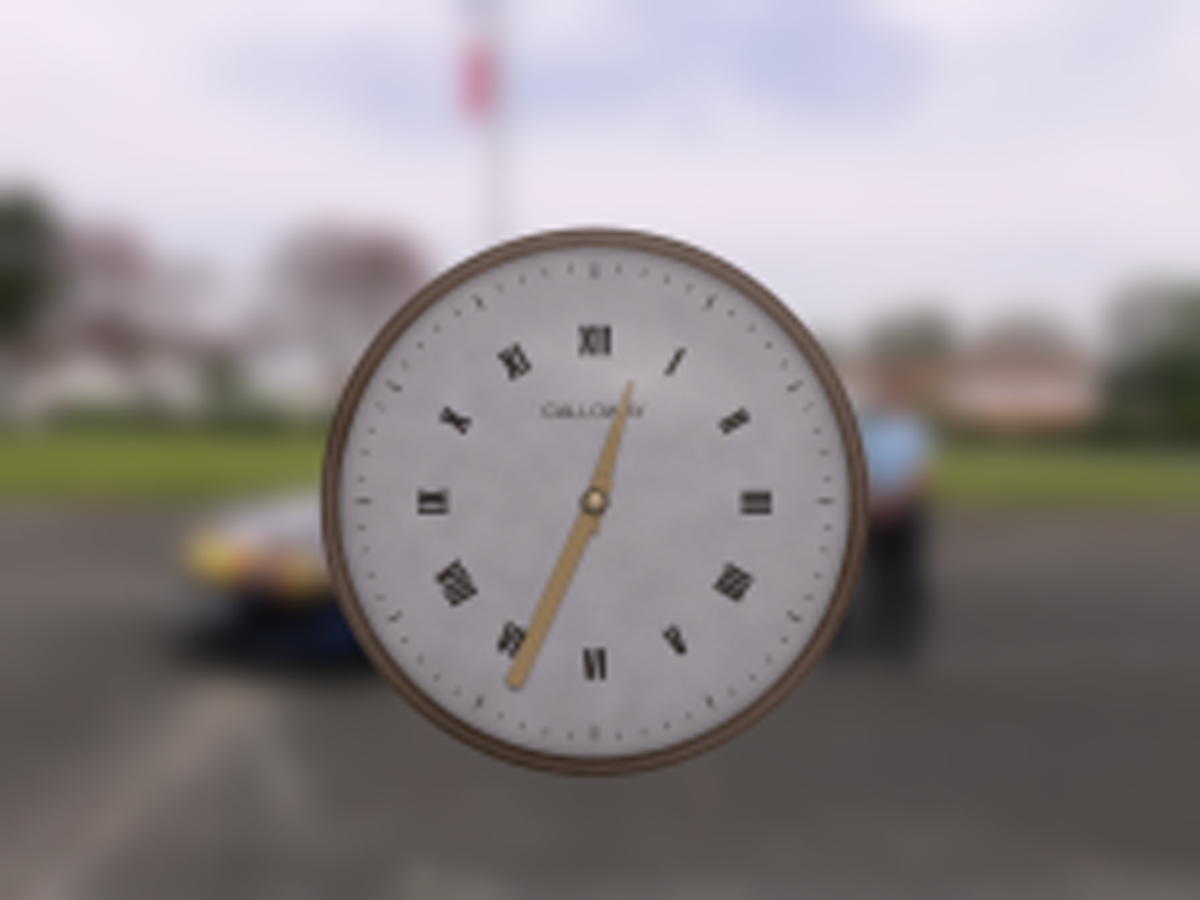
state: 12:34
